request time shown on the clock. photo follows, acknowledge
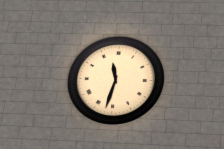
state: 11:32
